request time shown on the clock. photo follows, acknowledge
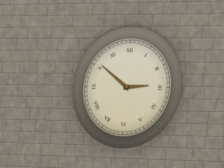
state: 2:51
